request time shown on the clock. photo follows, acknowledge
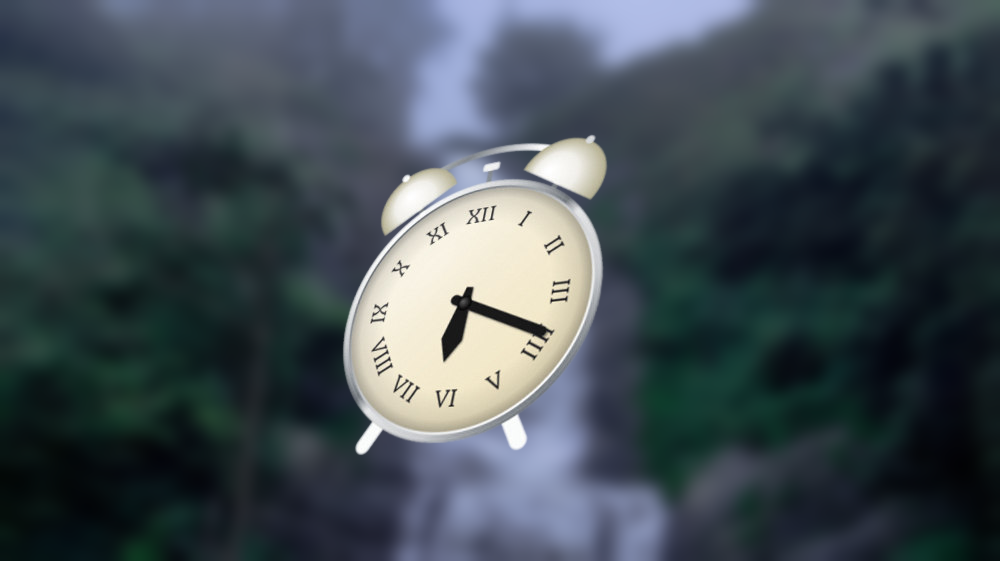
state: 6:19
